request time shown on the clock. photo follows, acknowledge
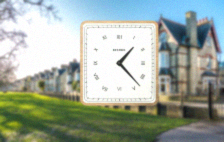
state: 1:23
